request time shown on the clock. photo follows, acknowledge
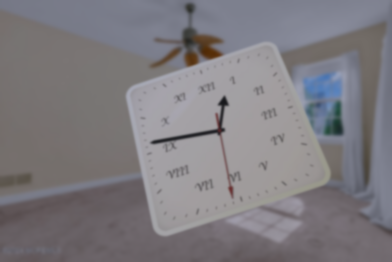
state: 12:46:31
